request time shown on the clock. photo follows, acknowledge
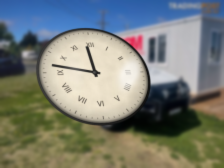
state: 11:47
